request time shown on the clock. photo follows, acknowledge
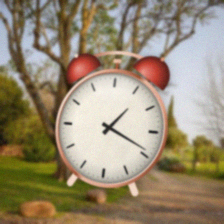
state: 1:19
